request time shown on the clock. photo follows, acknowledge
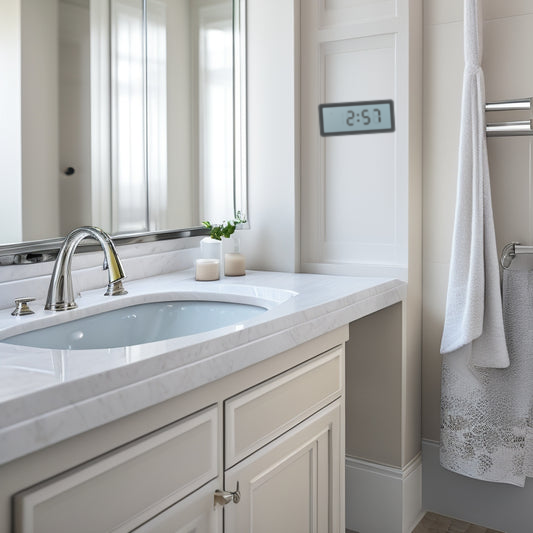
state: 2:57
